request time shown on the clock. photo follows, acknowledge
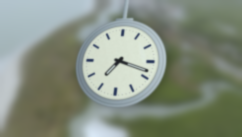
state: 7:18
